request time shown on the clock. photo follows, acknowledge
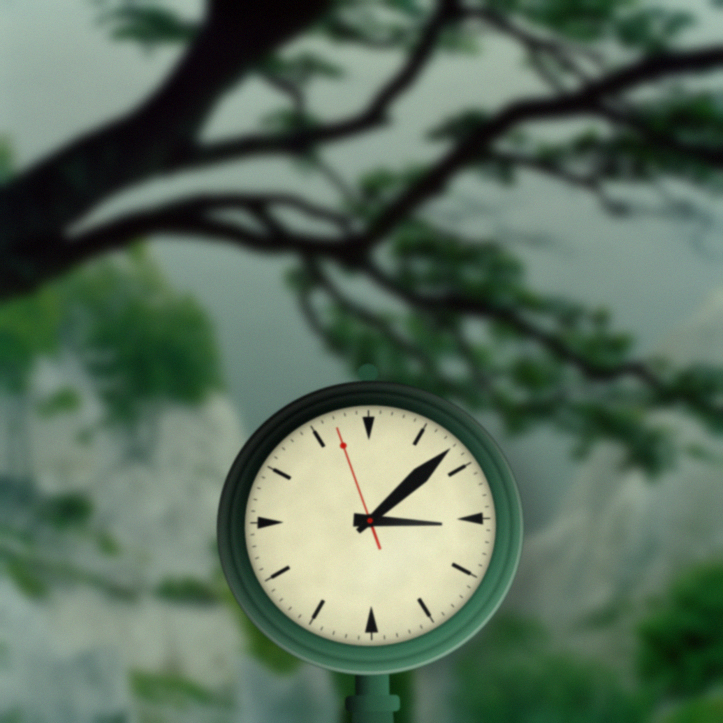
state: 3:07:57
